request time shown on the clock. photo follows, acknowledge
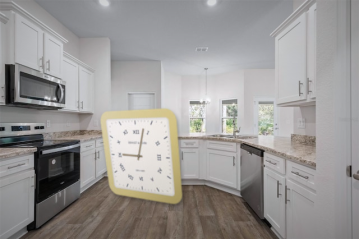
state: 9:03
